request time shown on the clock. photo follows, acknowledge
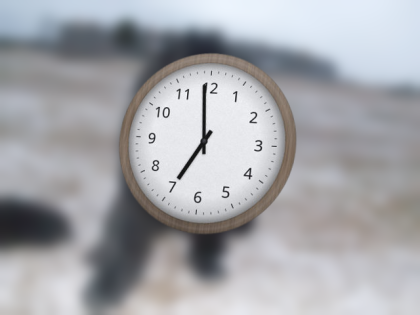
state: 6:59
